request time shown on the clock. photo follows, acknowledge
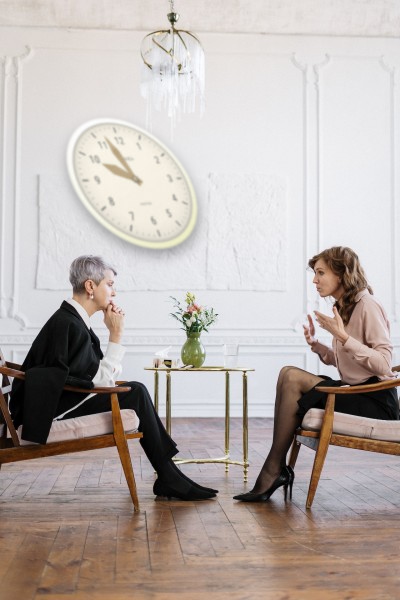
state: 9:57
